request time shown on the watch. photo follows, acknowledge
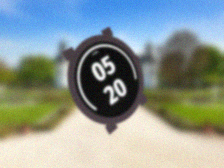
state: 5:20
